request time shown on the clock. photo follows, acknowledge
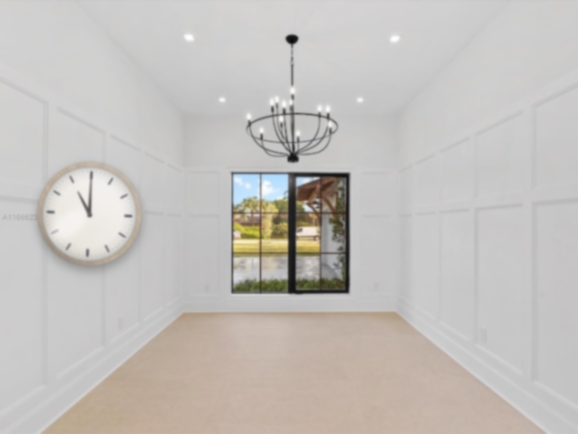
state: 11:00
